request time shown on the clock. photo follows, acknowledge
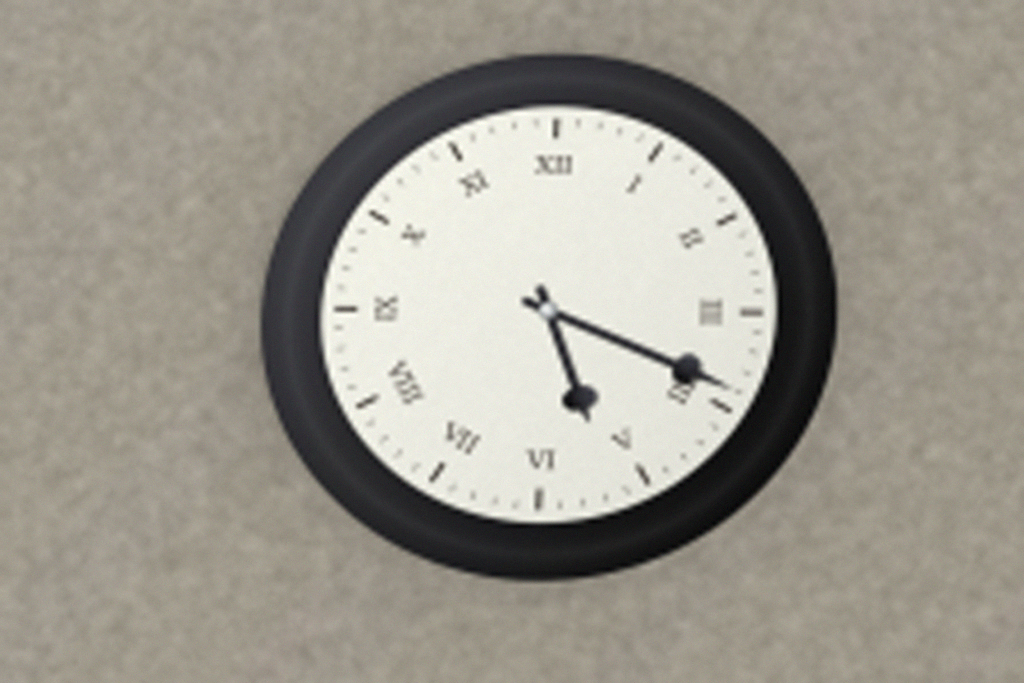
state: 5:19
